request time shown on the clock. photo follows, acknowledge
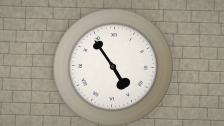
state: 4:54
